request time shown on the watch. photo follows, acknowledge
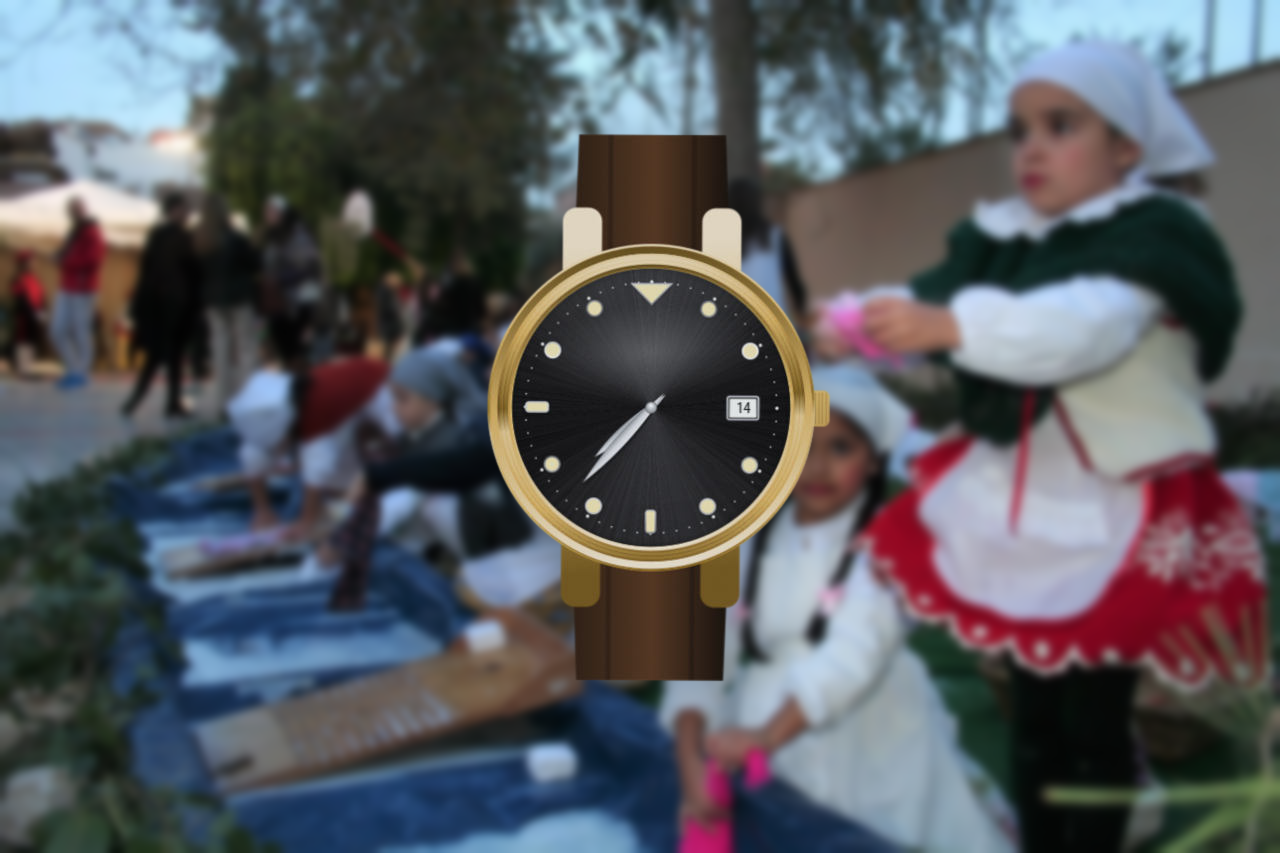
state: 7:37
